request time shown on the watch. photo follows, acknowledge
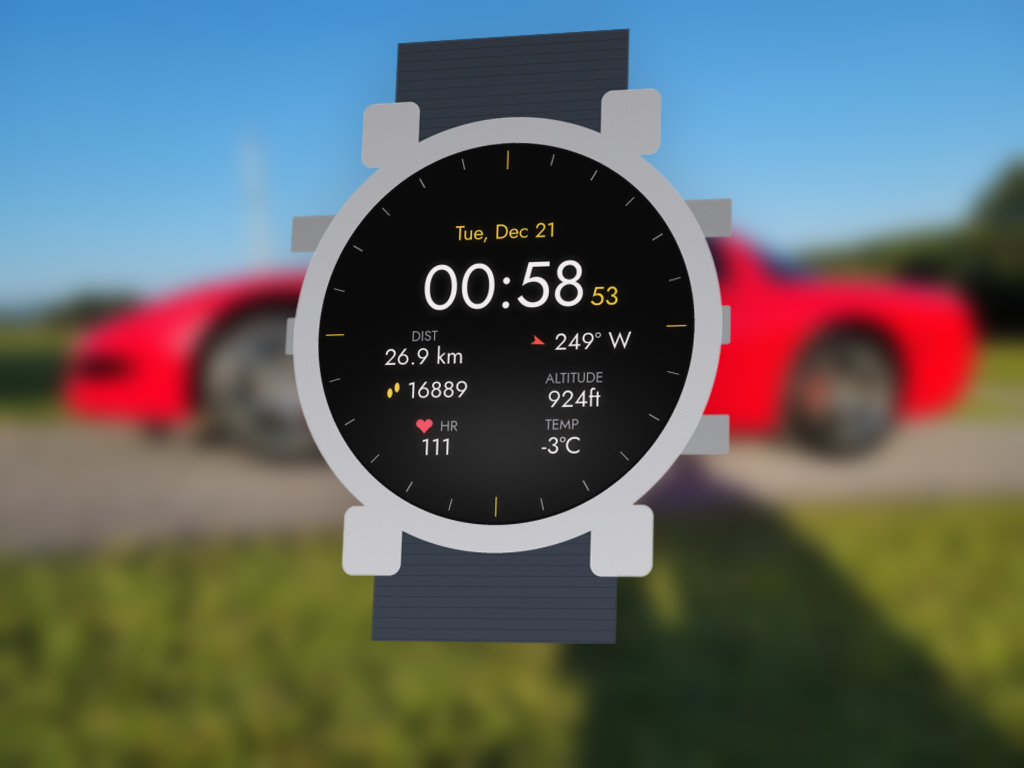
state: 0:58:53
